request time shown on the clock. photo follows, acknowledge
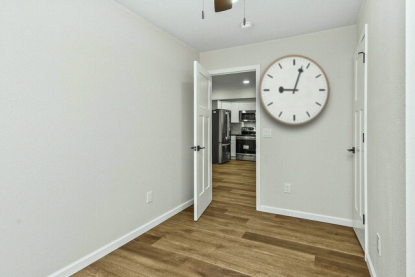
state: 9:03
